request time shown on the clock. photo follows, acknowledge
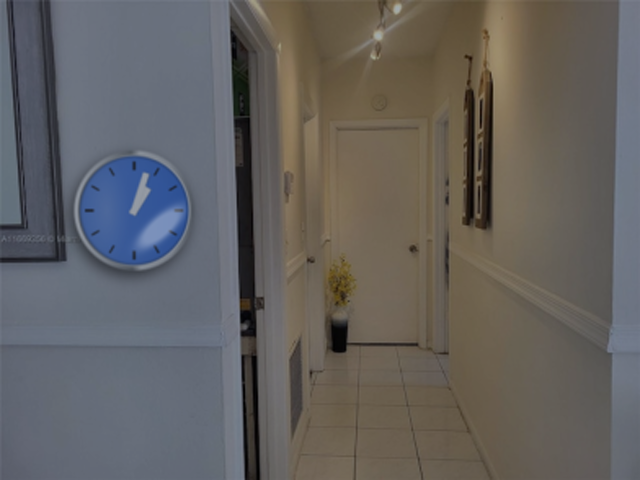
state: 1:03
